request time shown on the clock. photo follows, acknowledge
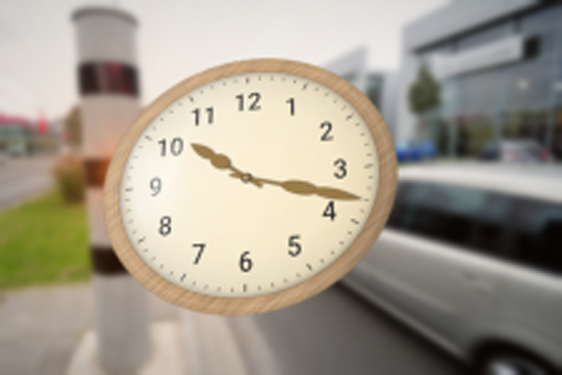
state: 10:18
